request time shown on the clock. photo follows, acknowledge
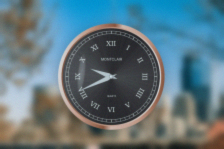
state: 9:41
